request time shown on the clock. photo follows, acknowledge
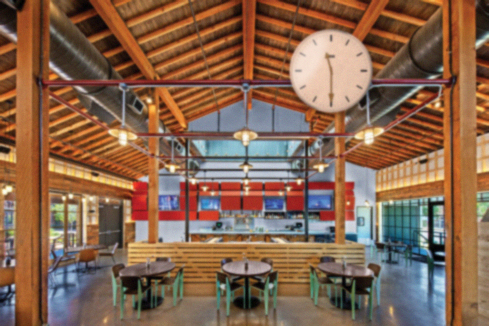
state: 11:30
